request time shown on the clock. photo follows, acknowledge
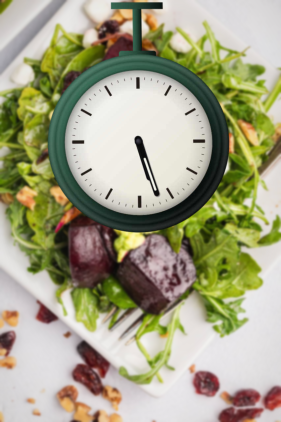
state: 5:27
